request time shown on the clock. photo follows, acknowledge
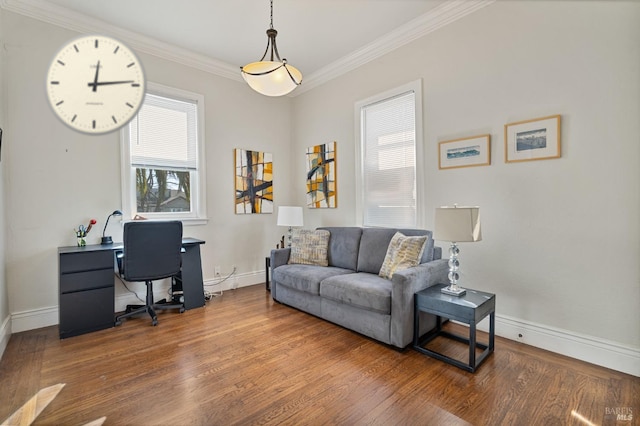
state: 12:14
